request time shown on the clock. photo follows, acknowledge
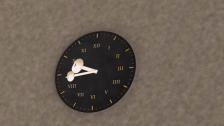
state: 9:44
